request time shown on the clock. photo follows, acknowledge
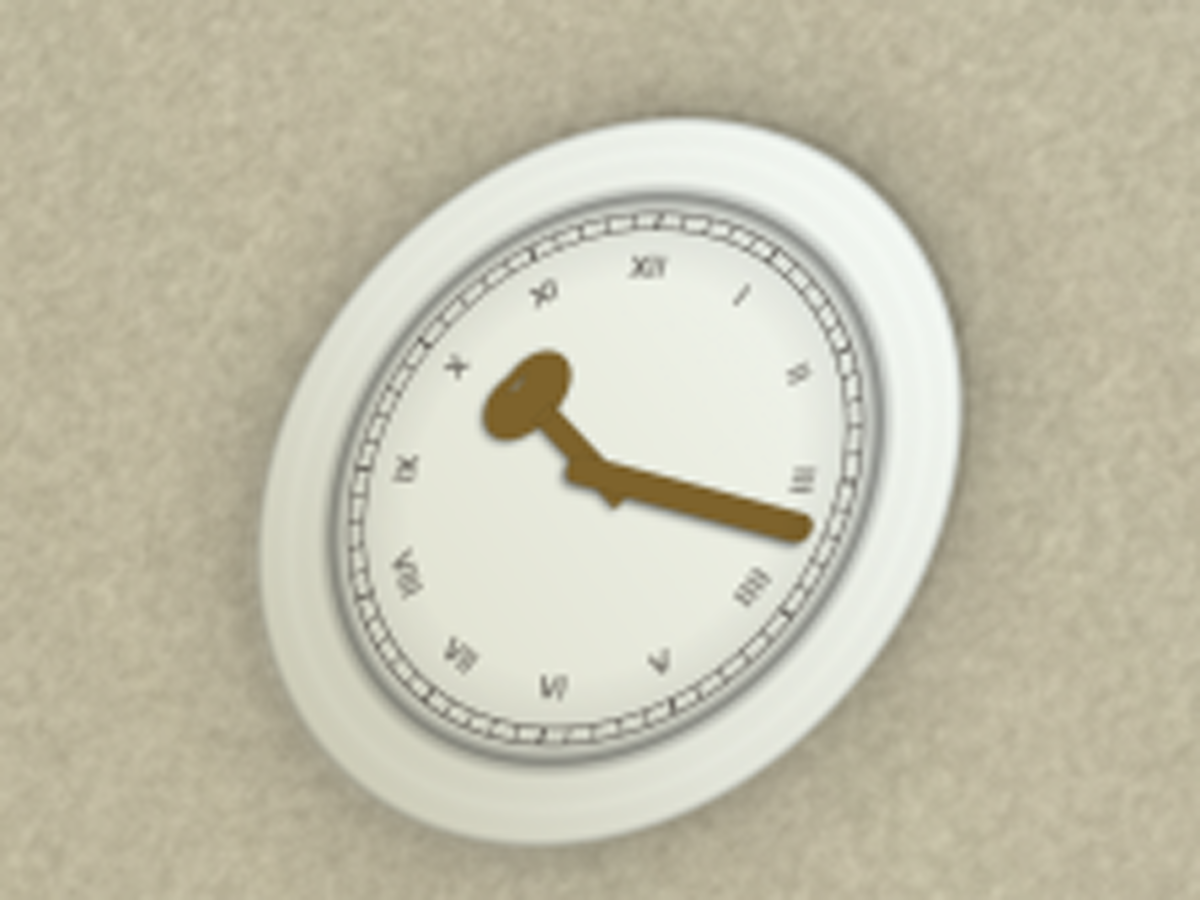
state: 10:17
